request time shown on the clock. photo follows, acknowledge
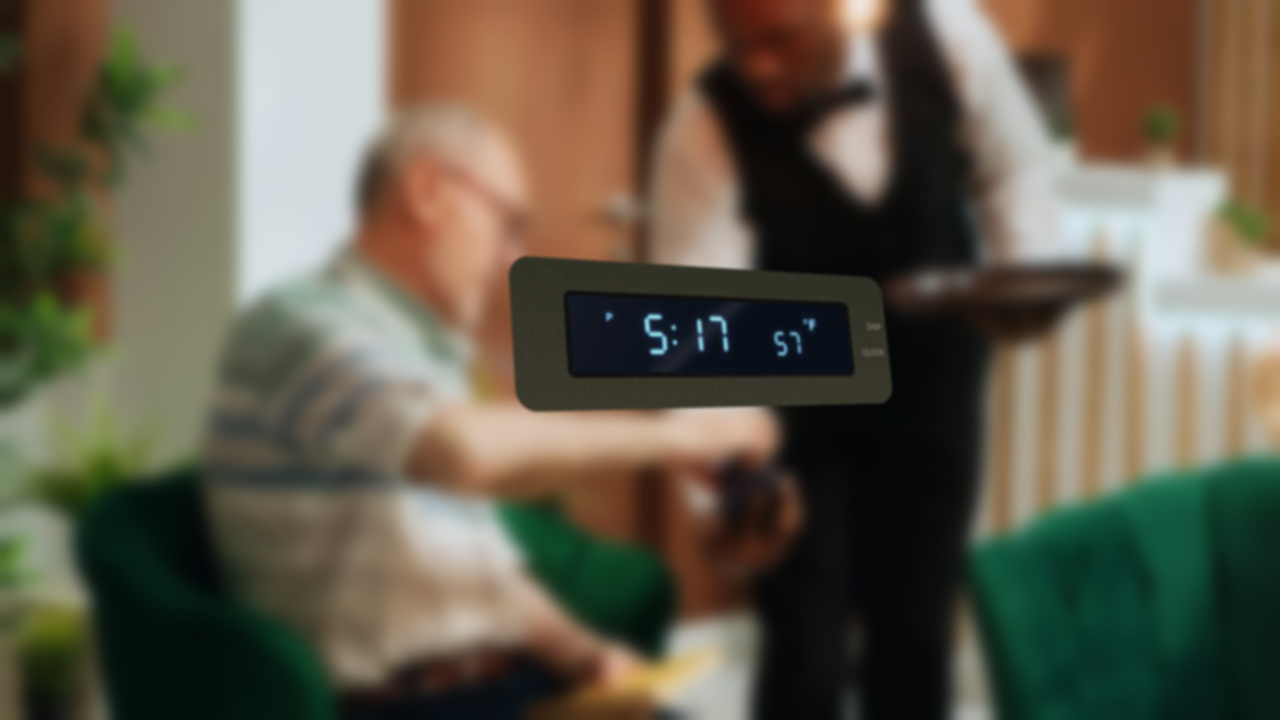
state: 5:17
